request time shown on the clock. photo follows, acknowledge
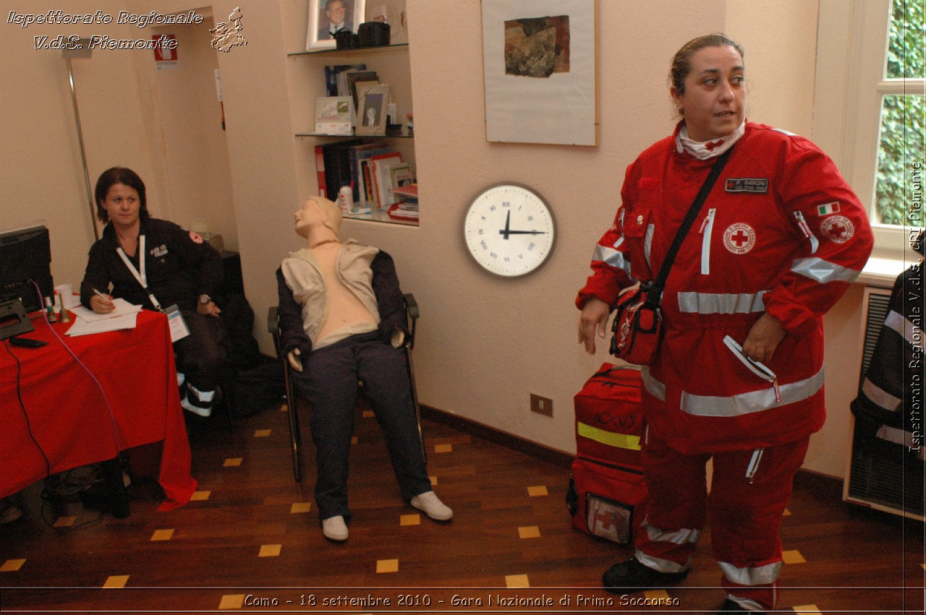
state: 12:15
